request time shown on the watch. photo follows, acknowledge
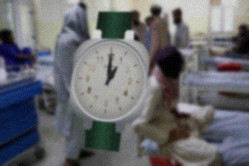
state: 1:00
